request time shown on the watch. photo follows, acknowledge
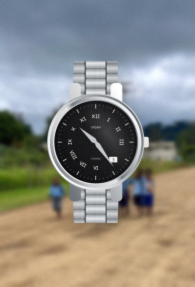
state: 10:24
